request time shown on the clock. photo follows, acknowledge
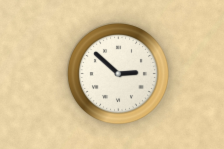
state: 2:52
